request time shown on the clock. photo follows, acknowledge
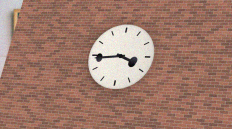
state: 3:44
